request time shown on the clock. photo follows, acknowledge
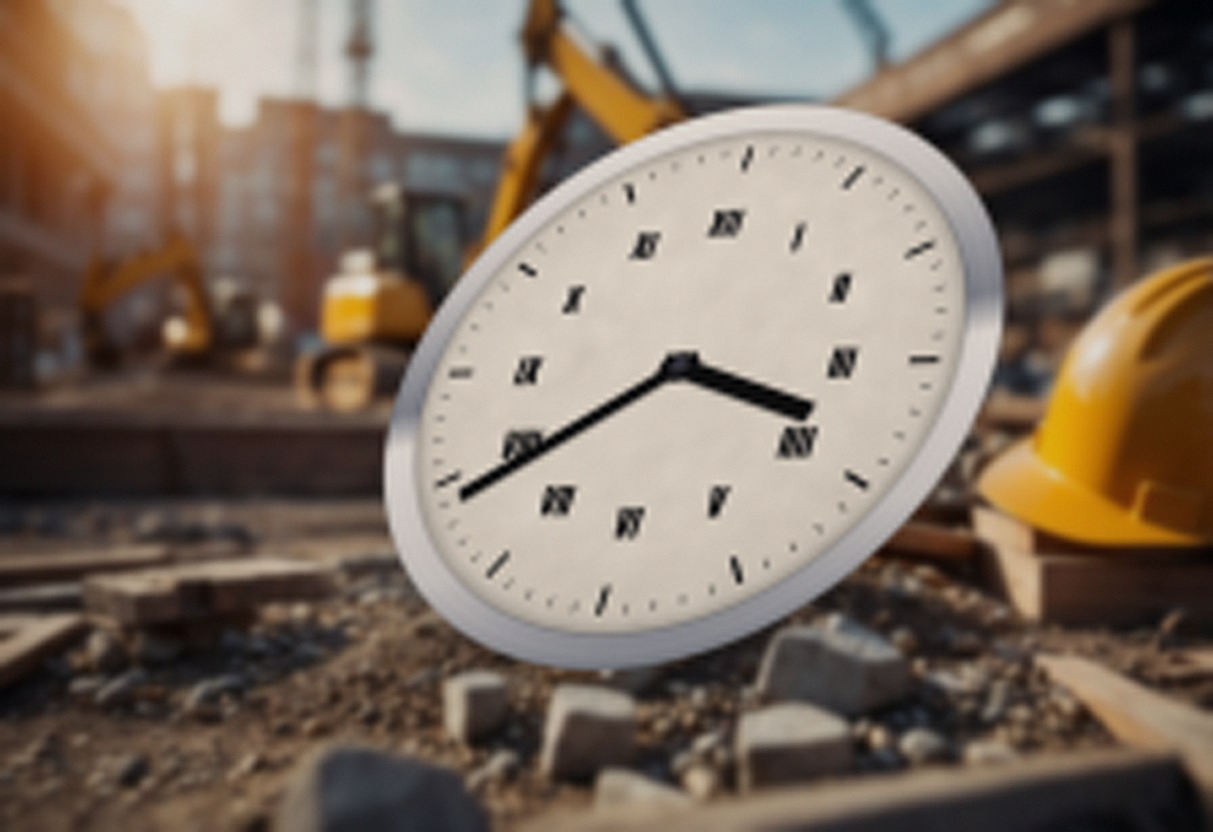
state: 3:39
